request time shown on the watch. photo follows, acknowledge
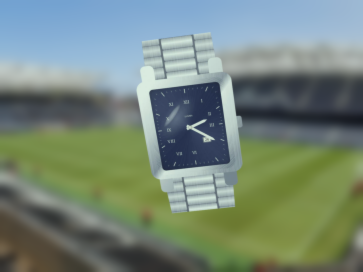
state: 2:21
